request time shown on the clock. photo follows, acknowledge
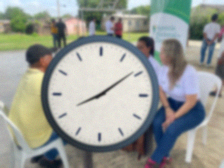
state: 8:09
